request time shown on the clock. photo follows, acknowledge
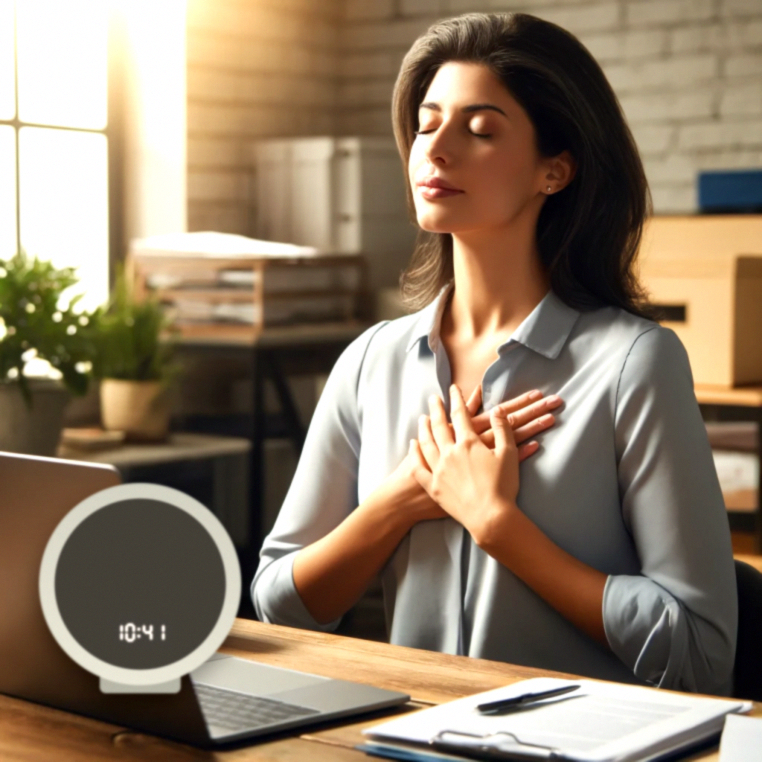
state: 10:41
